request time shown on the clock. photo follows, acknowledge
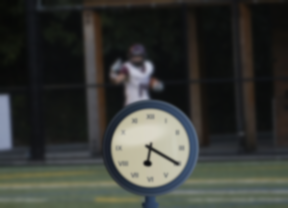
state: 6:20
